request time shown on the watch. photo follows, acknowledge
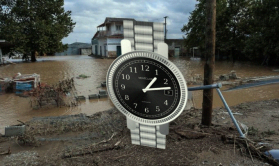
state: 1:13
